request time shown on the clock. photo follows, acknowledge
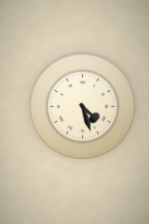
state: 4:27
